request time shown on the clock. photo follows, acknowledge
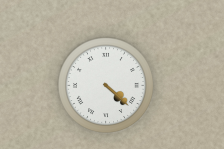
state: 4:22
